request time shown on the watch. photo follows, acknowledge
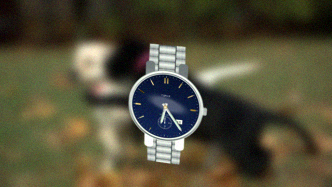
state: 6:24
